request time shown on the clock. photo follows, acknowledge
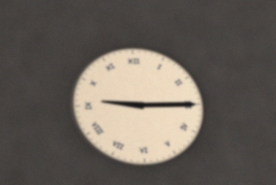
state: 9:15
